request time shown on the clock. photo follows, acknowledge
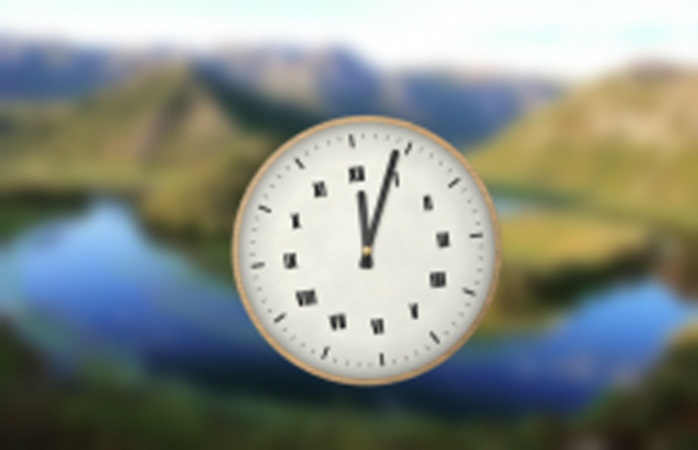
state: 12:04
